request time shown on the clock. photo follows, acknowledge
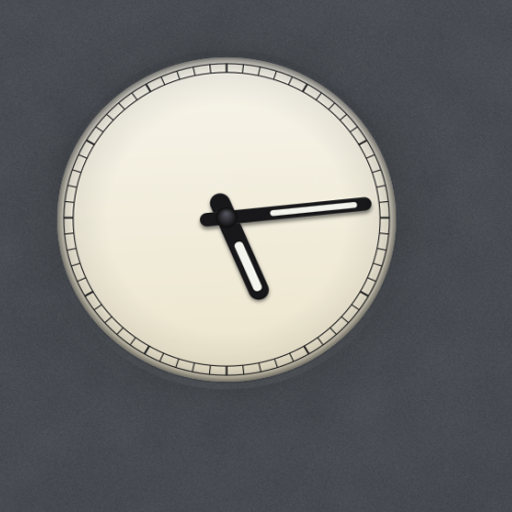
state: 5:14
